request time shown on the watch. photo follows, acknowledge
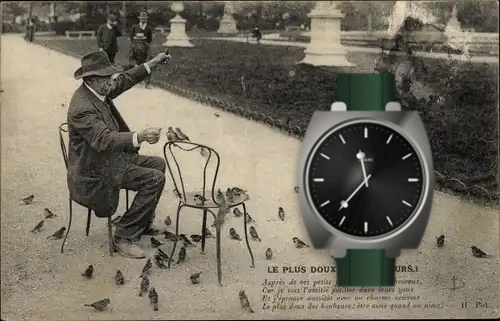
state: 11:37
